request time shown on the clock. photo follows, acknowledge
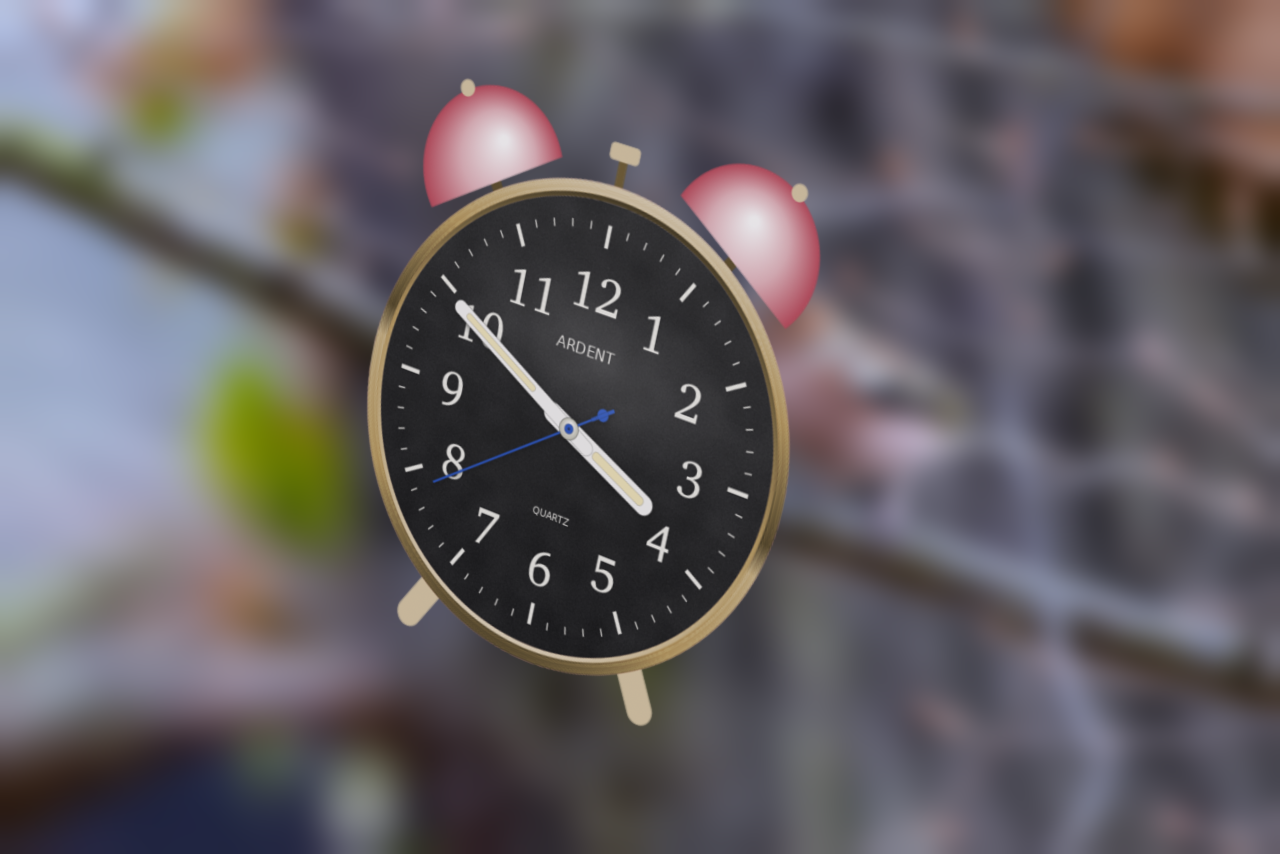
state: 3:49:39
